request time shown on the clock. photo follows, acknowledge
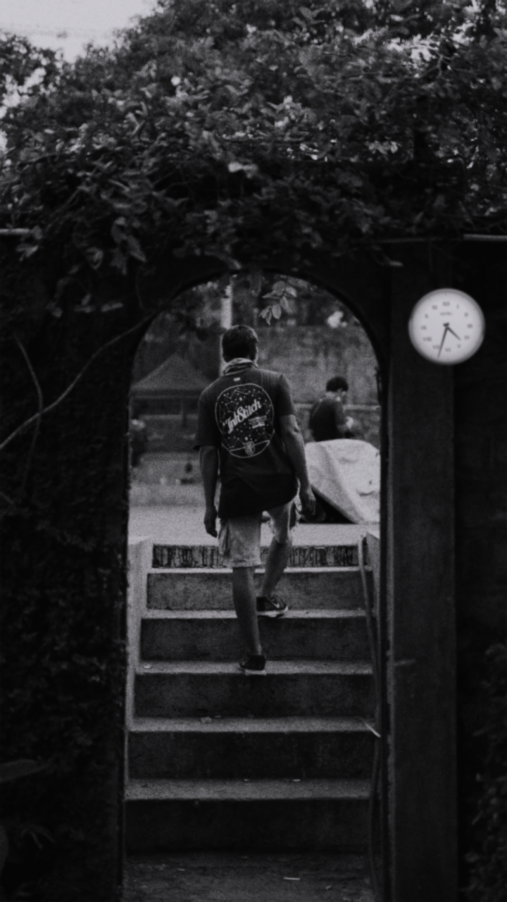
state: 4:33
